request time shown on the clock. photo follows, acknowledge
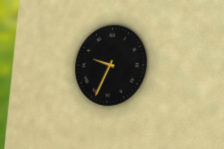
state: 9:34
